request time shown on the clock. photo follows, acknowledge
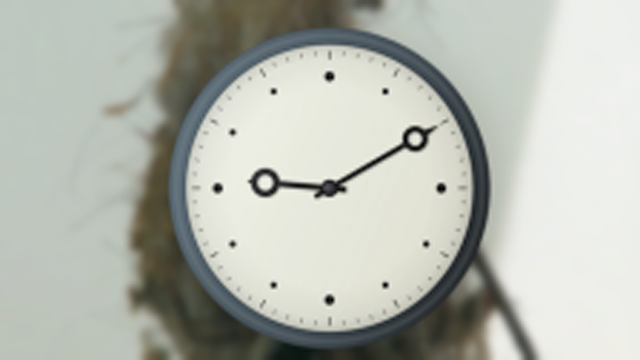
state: 9:10
